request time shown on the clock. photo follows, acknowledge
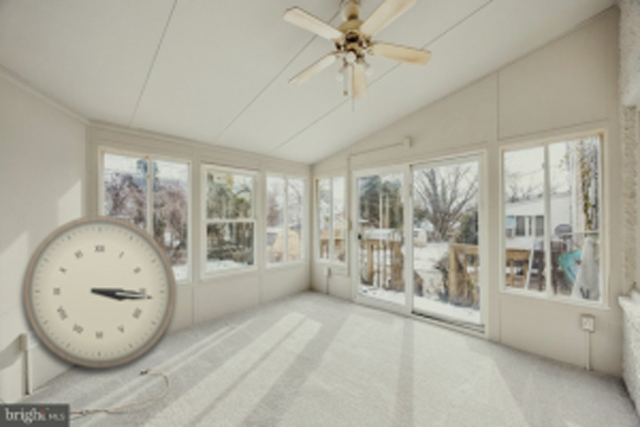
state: 3:16
